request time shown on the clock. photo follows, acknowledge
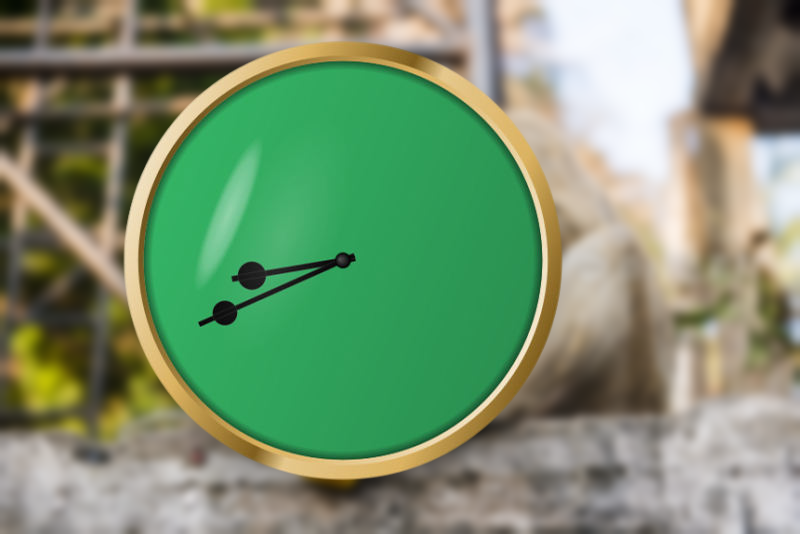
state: 8:41
